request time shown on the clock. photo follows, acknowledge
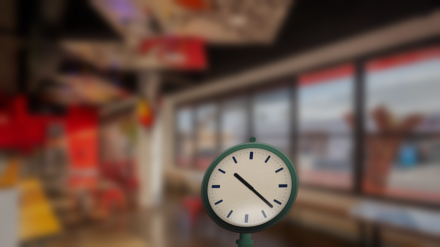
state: 10:22
